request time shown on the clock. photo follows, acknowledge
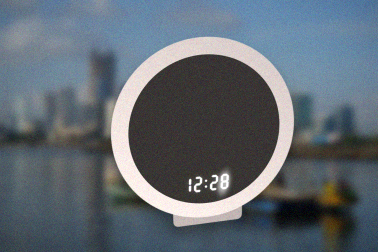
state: 12:28
